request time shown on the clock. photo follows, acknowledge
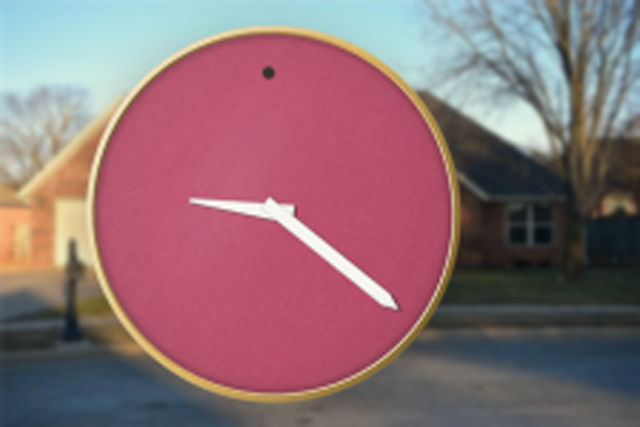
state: 9:22
